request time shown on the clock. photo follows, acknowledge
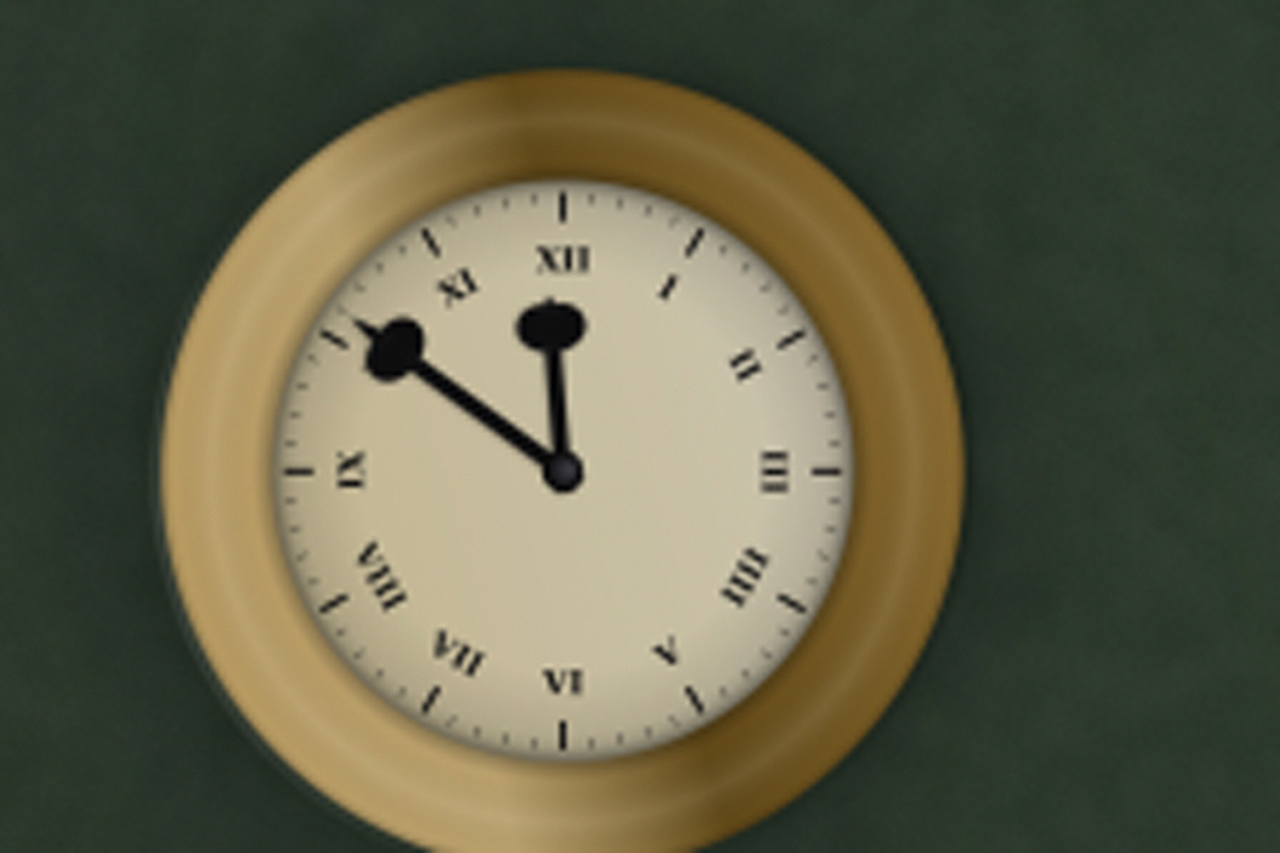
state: 11:51
